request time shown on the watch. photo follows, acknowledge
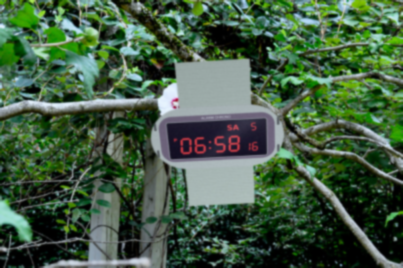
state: 6:58
